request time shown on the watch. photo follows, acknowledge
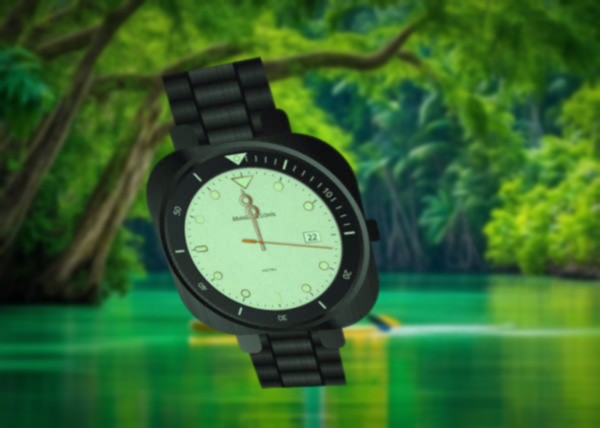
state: 11:59:17
